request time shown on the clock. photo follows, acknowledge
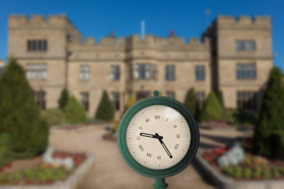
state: 9:25
